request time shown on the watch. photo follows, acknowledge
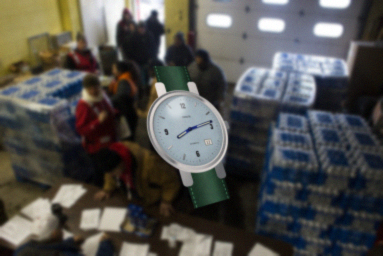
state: 8:13
